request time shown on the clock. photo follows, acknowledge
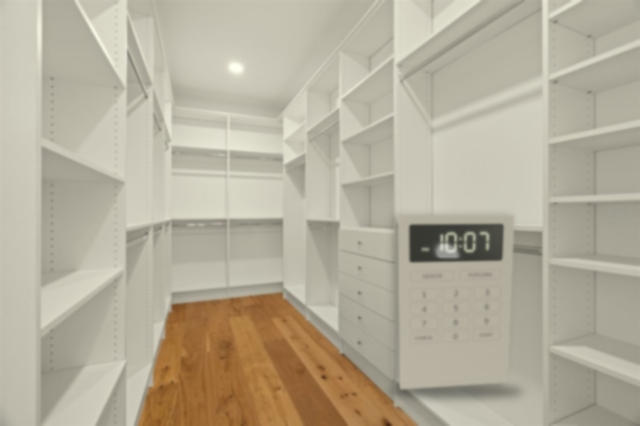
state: 10:07
